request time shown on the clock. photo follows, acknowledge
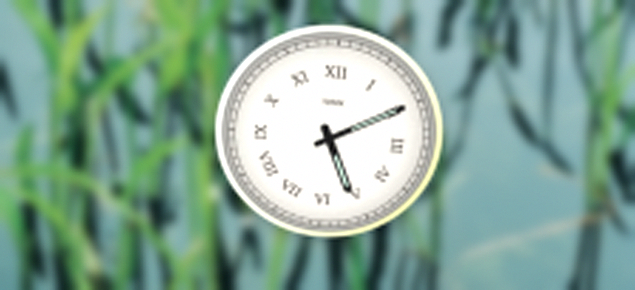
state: 5:10
